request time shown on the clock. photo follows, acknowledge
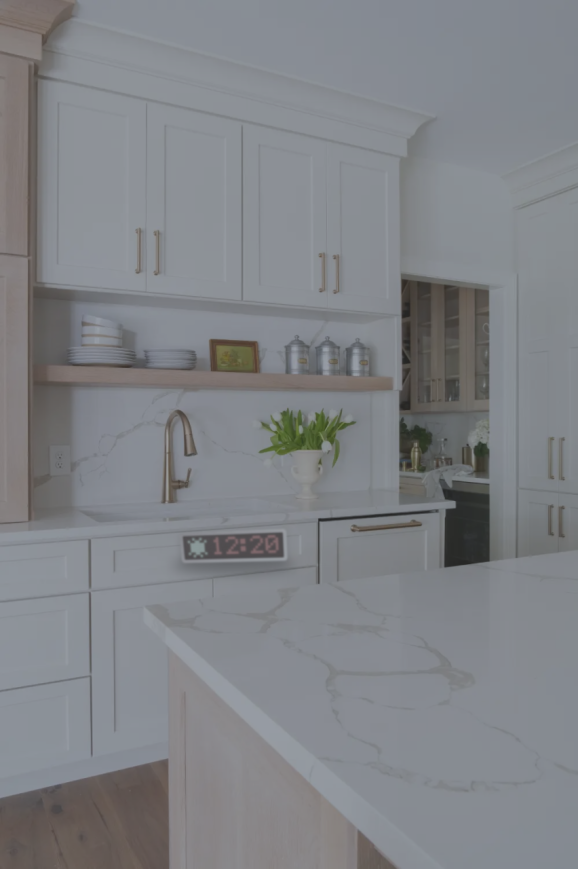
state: 12:20
